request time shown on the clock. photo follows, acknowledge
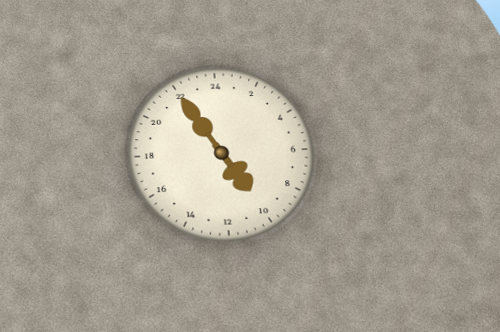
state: 9:55
